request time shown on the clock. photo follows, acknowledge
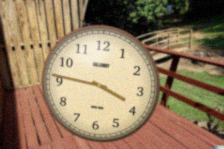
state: 3:46
